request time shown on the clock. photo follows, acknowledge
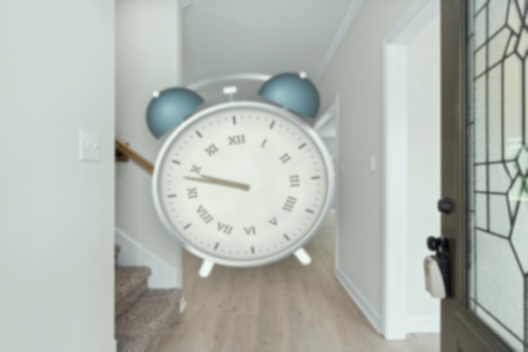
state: 9:48
